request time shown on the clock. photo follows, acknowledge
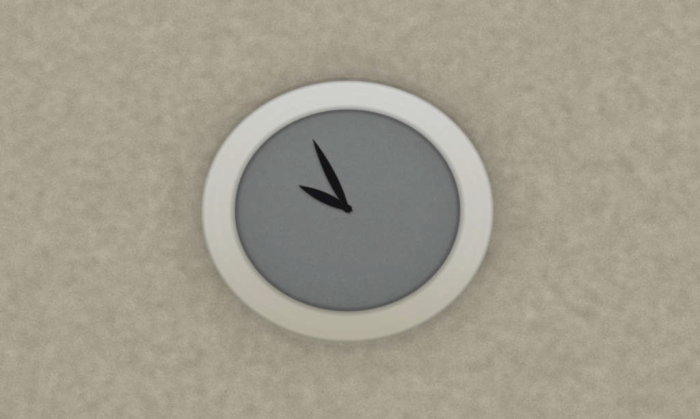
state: 9:56
